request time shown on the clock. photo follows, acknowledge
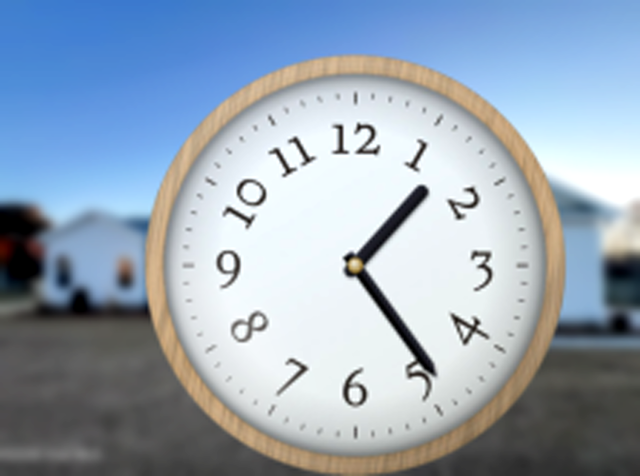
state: 1:24
